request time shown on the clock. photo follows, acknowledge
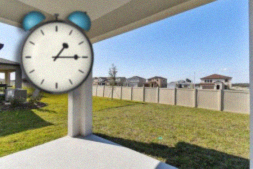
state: 1:15
